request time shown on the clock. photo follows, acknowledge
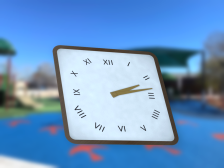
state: 2:13
